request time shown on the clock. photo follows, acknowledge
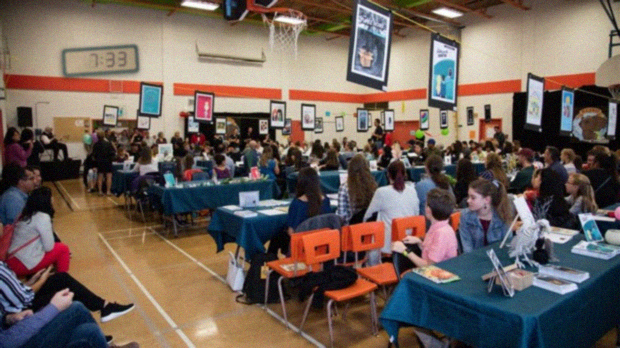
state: 7:33
